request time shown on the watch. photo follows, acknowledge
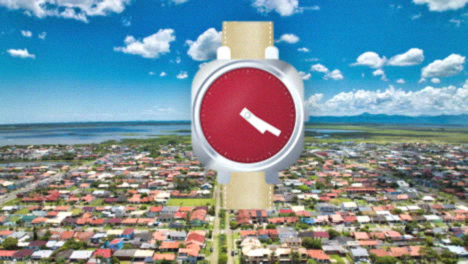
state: 4:20
